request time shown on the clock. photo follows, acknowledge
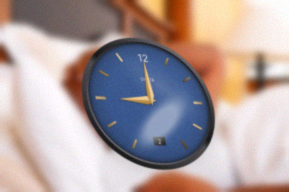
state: 9:00
